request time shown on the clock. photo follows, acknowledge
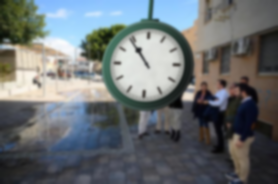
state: 10:54
